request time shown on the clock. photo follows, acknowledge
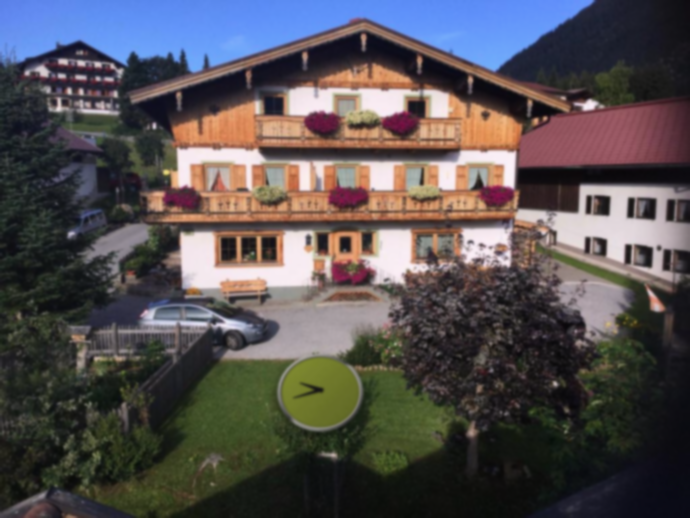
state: 9:42
